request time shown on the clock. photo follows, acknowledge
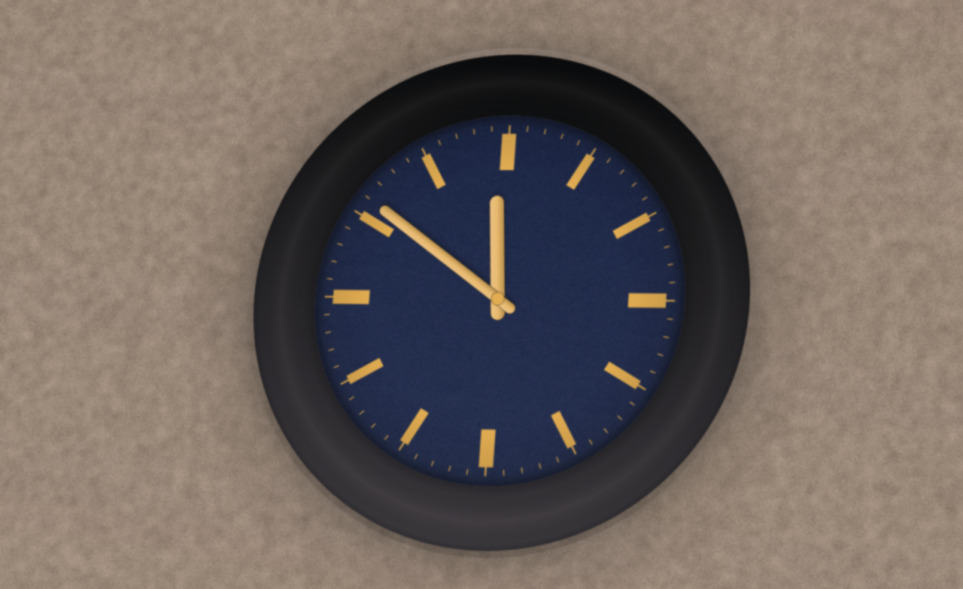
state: 11:51
